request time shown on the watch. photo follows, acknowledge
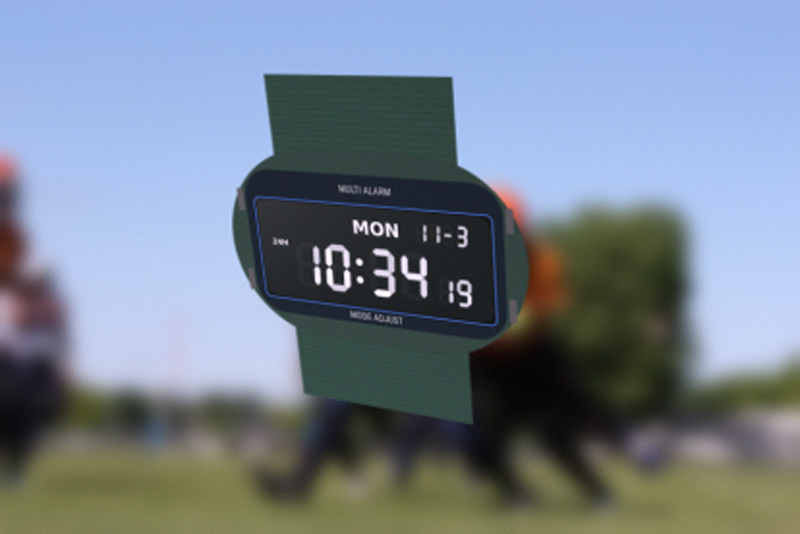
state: 10:34:19
